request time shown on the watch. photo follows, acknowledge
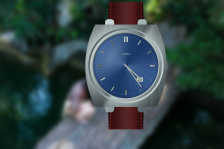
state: 4:24
